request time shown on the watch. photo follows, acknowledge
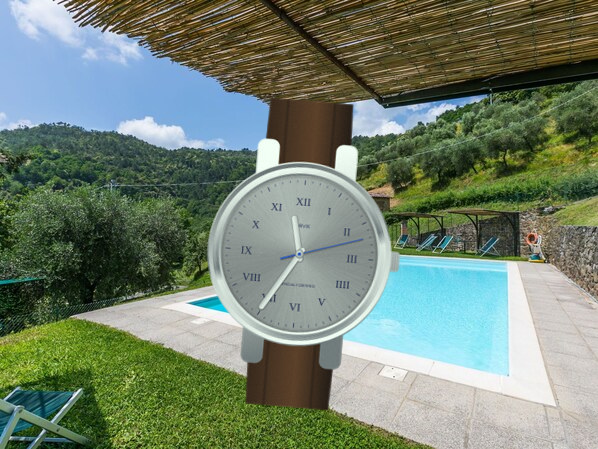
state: 11:35:12
